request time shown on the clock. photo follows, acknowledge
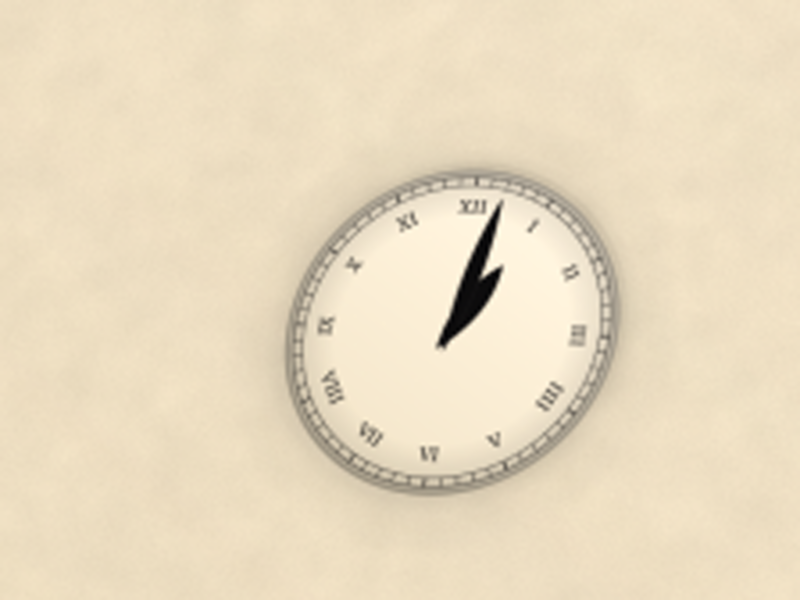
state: 1:02
